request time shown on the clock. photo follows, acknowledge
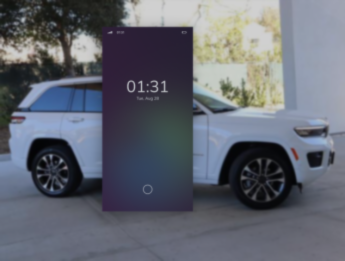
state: 1:31
